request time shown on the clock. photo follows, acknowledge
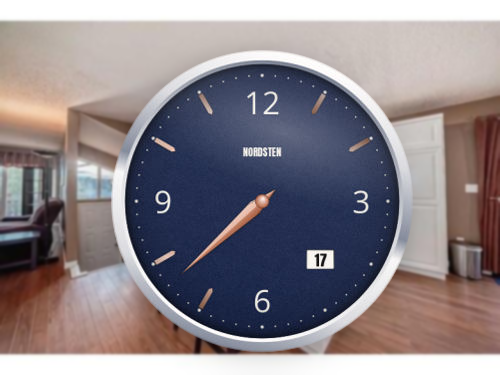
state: 7:38
